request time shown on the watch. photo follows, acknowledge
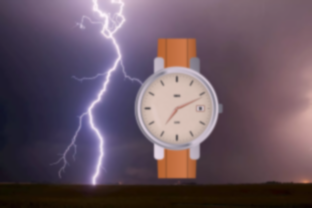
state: 7:11
